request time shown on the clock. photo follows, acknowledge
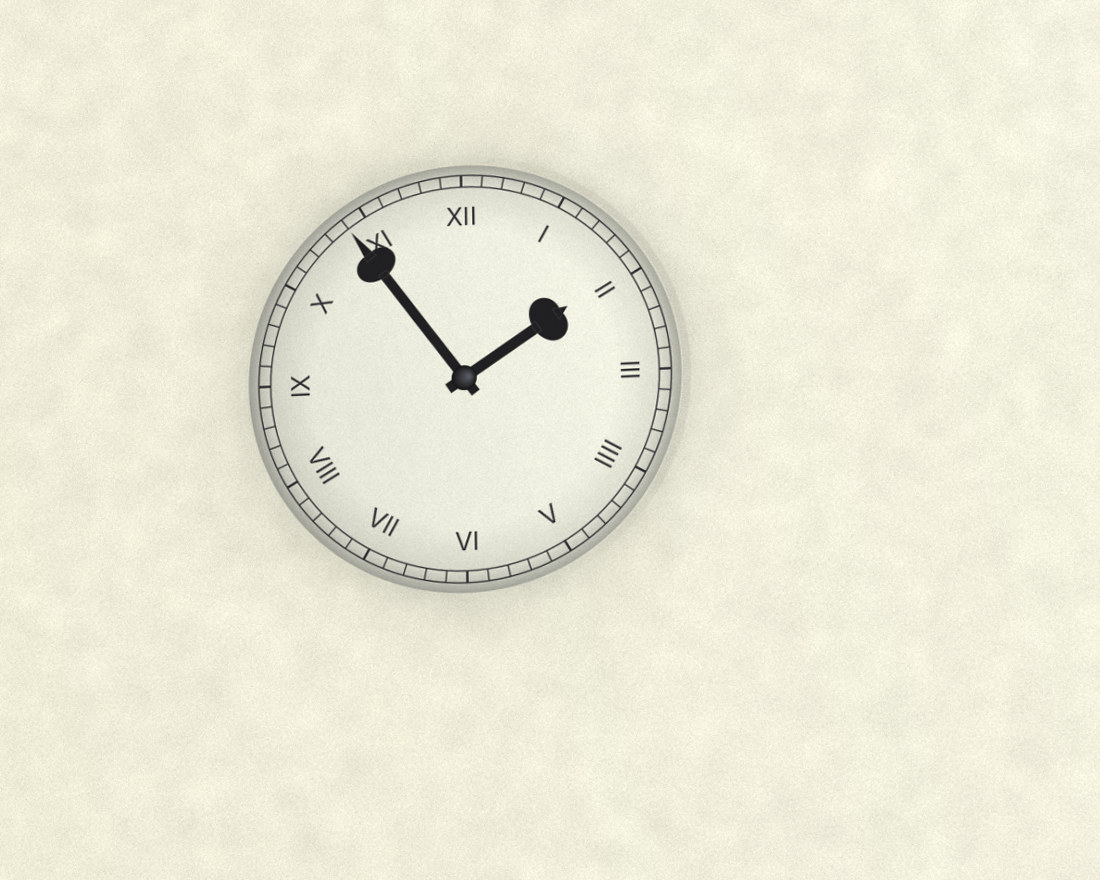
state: 1:54
